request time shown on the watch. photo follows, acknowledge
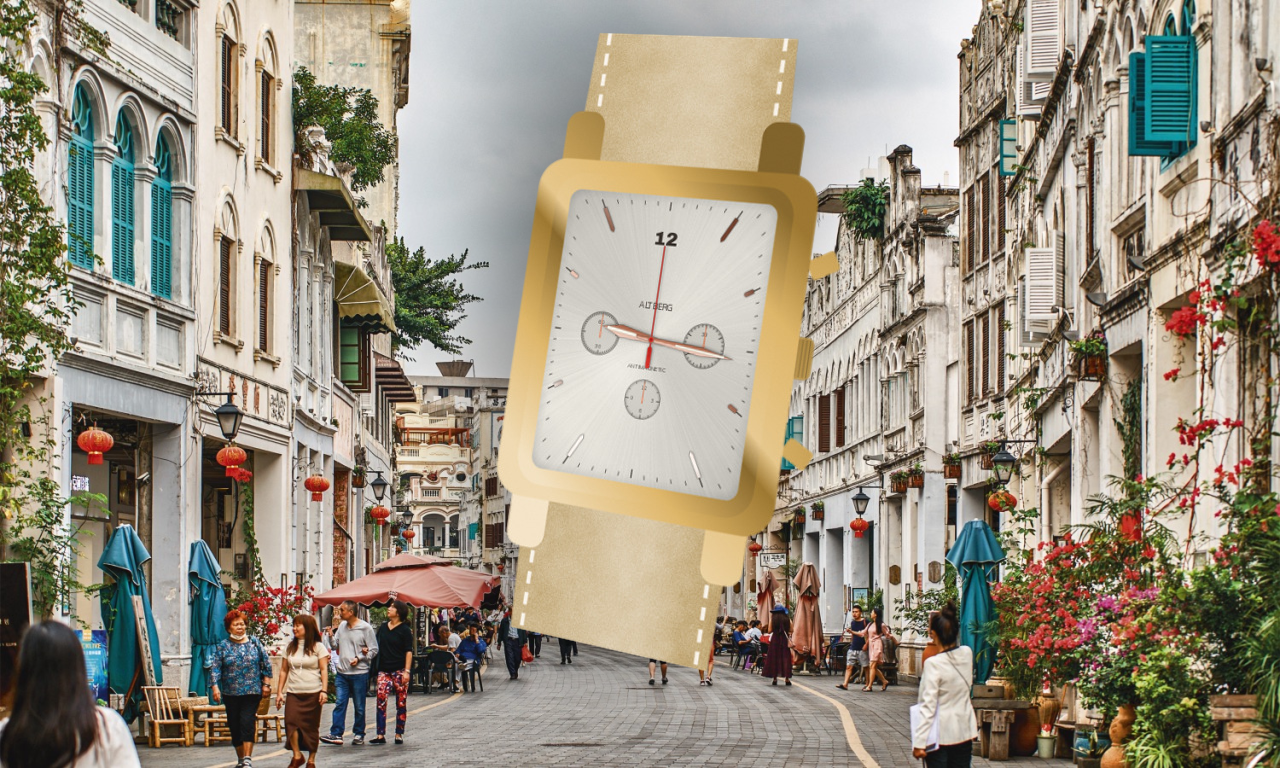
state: 9:16
